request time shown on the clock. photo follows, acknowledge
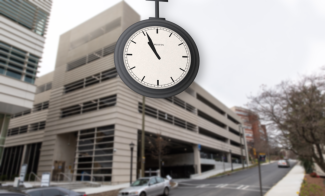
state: 10:56
